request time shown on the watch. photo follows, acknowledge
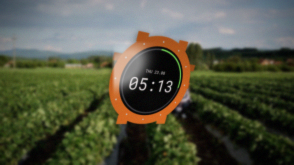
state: 5:13
